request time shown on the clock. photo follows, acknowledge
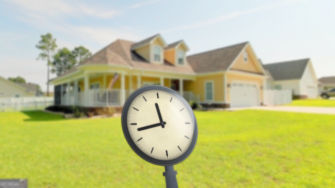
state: 11:43
